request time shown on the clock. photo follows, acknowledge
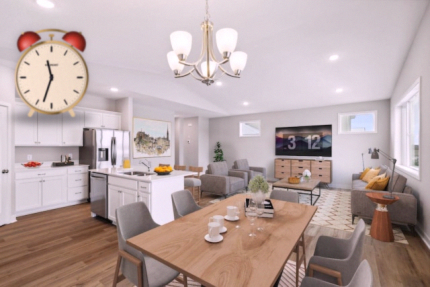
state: 11:33
